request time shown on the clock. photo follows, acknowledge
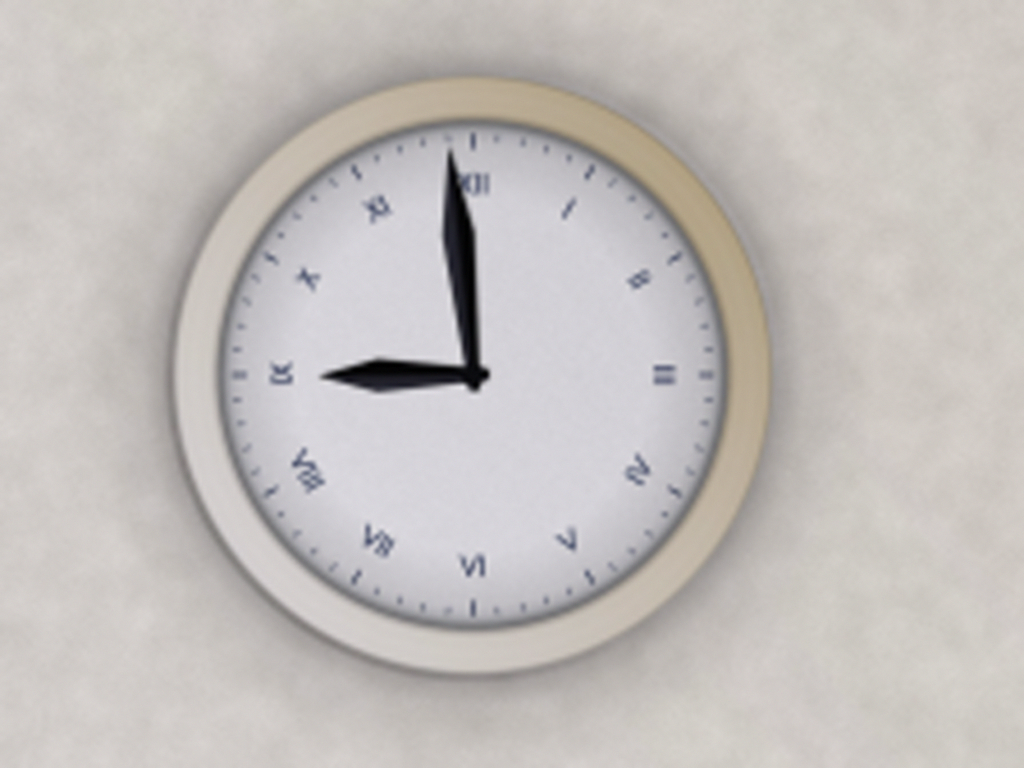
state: 8:59
